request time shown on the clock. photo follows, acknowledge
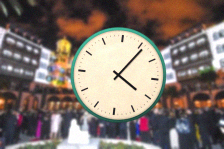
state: 4:06
